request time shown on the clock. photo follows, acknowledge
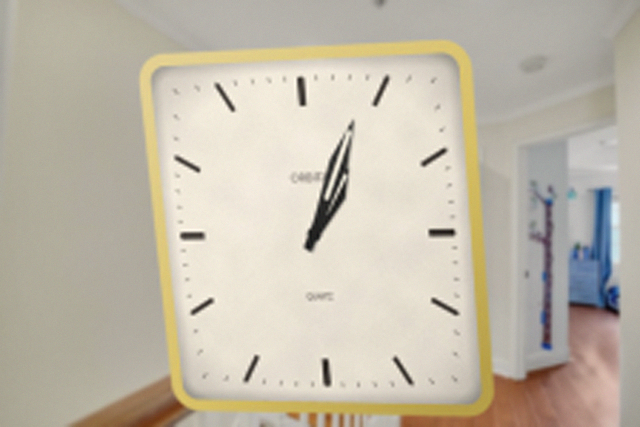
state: 1:04
